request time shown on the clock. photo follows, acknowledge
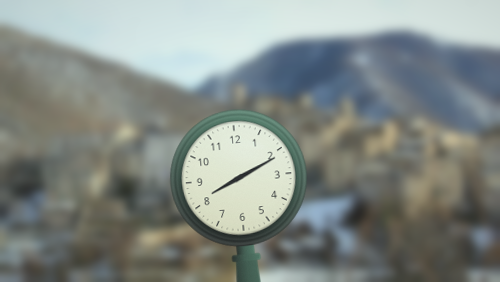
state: 8:11
